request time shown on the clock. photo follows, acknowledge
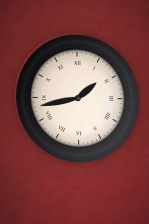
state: 1:43
